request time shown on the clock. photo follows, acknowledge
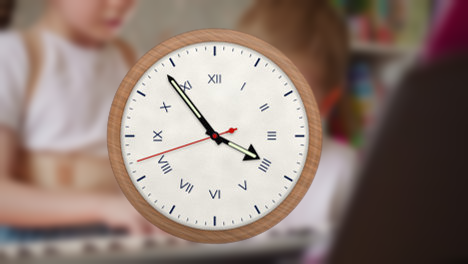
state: 3:53:42
